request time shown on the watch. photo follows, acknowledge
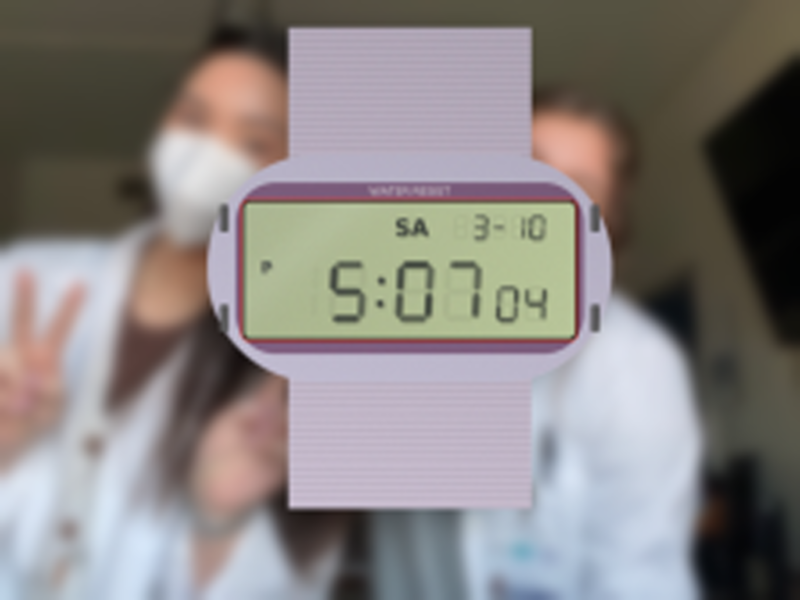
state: 5:07:04
